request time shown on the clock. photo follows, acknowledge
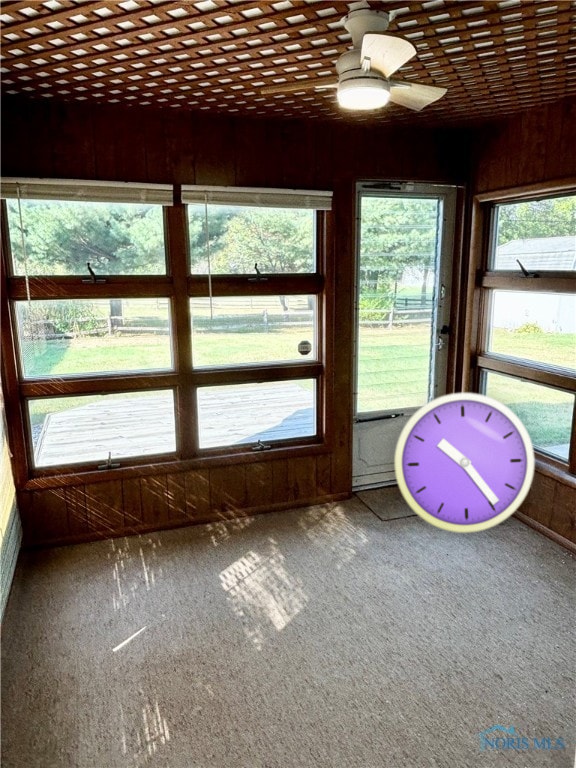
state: 10:24
